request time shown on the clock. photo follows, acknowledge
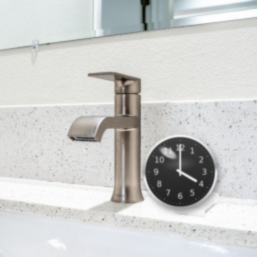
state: 4:00
